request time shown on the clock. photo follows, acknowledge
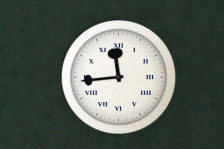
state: 11:44
